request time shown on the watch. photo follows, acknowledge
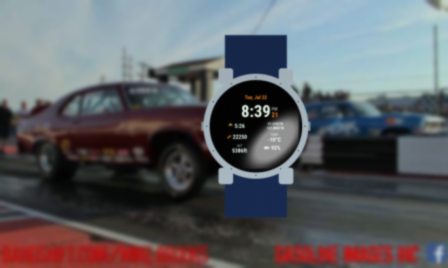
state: 8:39
